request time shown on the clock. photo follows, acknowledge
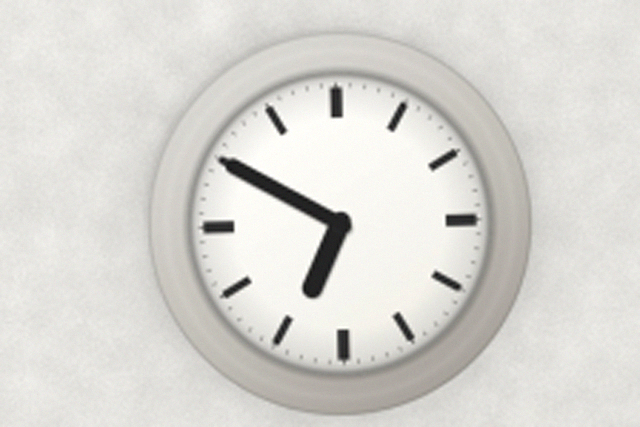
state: 6:50
